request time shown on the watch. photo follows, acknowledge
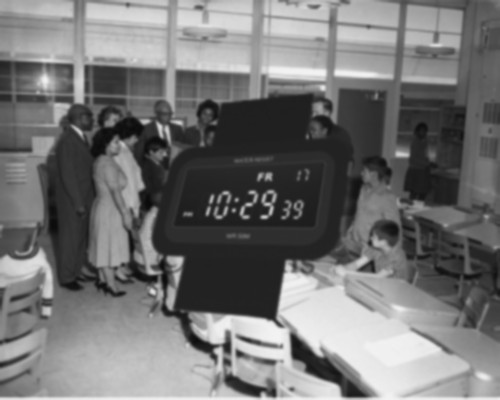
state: 10:29:39
